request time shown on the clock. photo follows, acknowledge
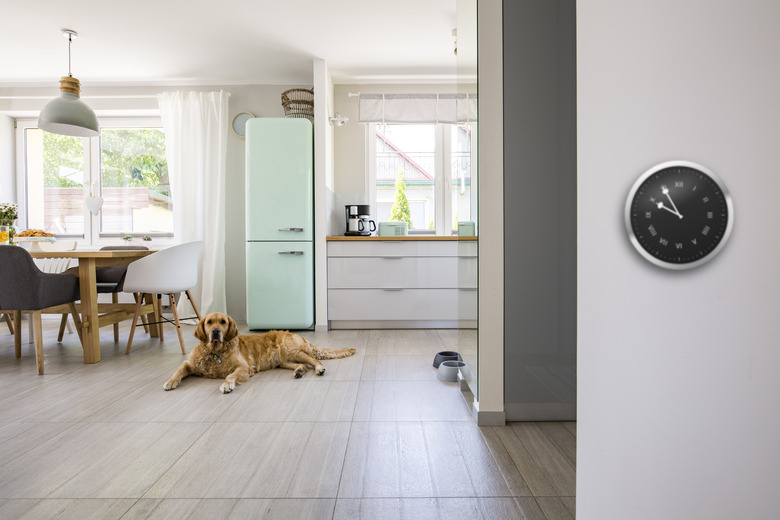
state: 9:55
